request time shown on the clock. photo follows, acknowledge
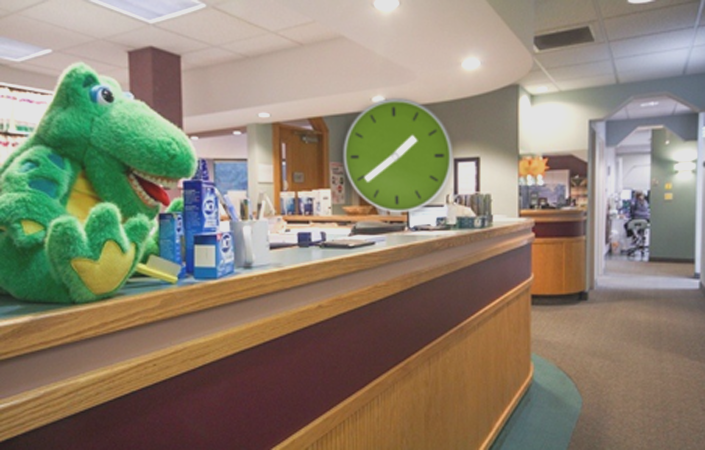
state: 1:39
